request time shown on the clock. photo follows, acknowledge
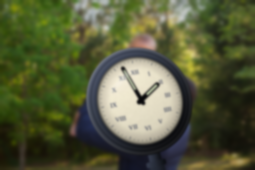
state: 1:57
